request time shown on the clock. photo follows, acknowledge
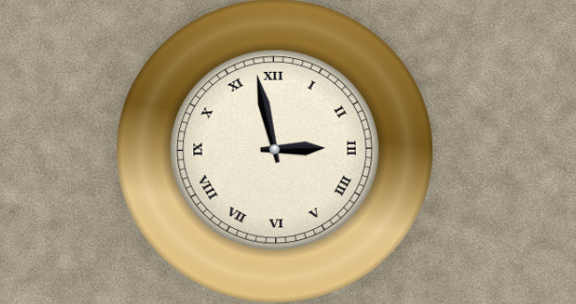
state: 2:58
